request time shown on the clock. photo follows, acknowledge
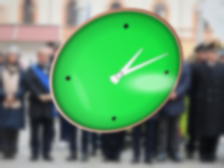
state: 1:11
